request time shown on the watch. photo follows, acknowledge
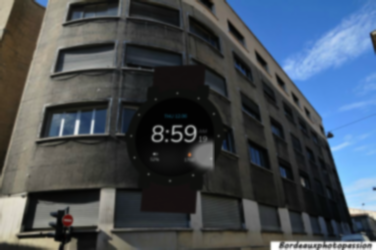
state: 8:59
